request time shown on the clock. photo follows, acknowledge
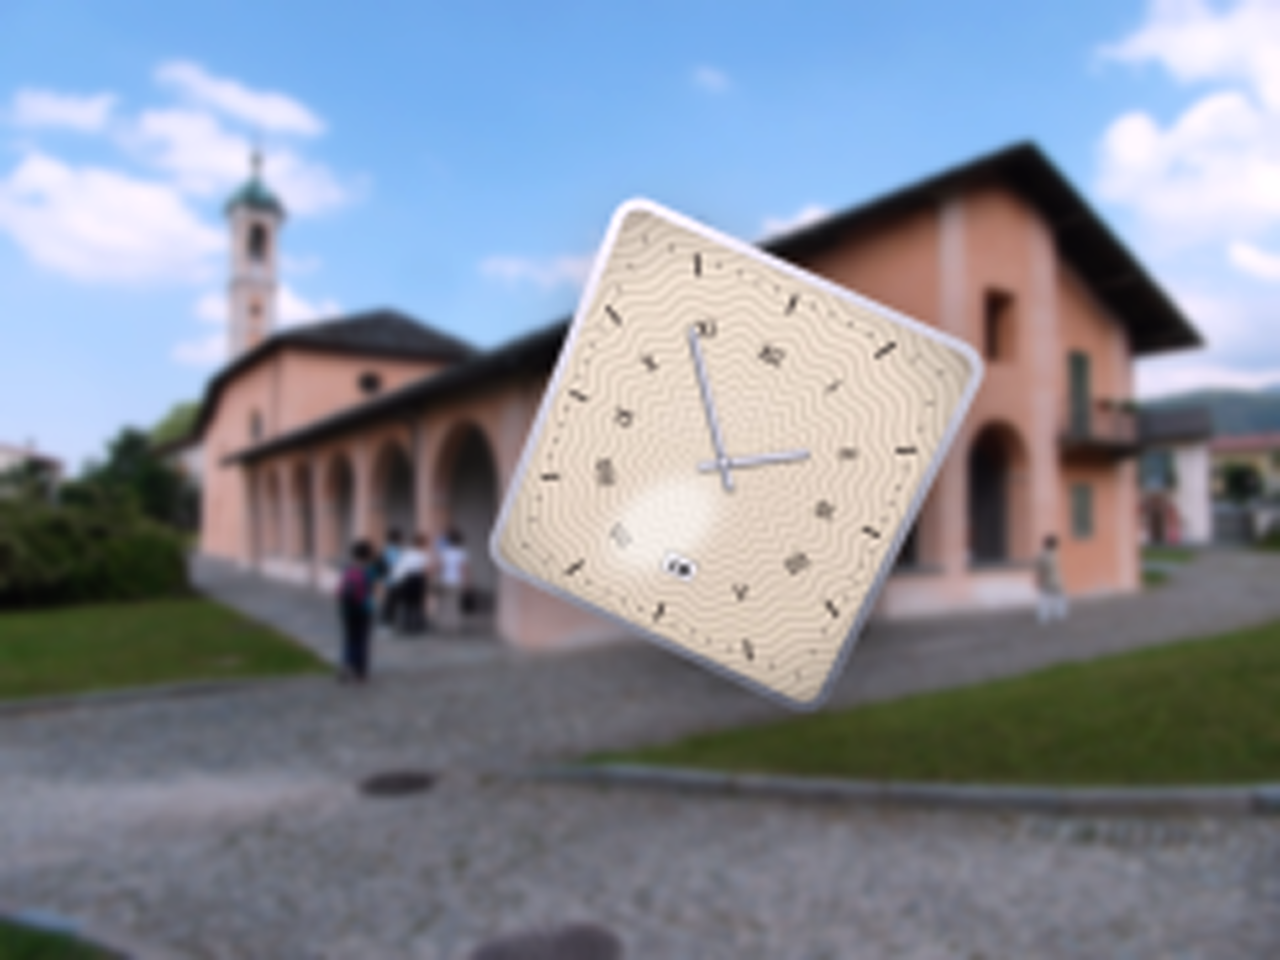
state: 1:54
